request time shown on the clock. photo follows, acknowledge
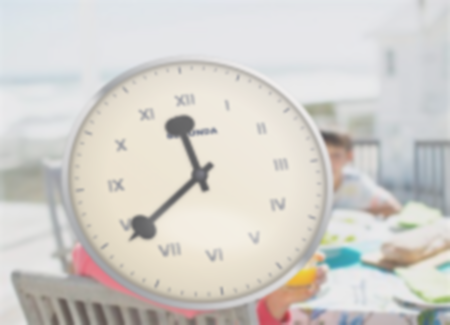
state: 11:39
